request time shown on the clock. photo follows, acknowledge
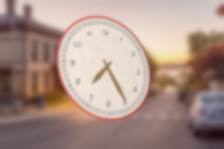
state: 7:25
